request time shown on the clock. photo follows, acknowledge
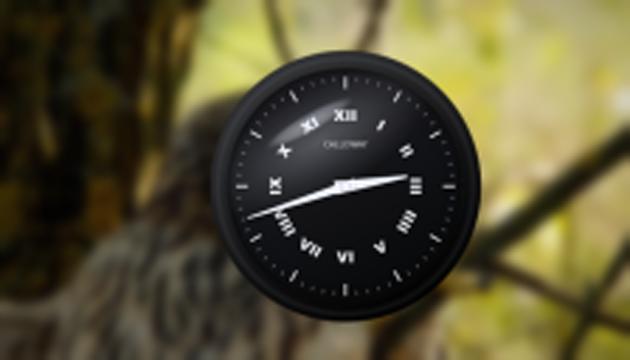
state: 2:42
